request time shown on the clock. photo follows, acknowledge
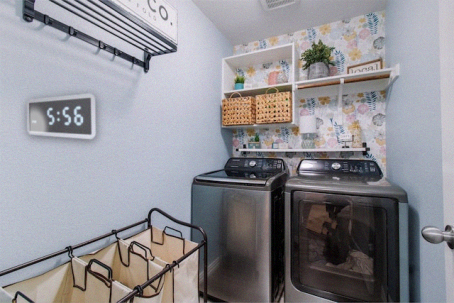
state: 5:56
